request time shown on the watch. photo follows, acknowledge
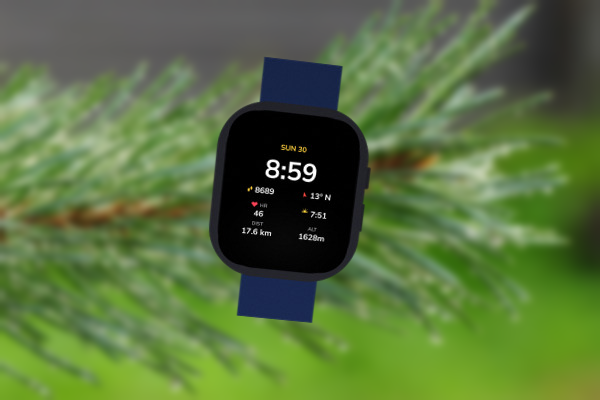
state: 8:59
